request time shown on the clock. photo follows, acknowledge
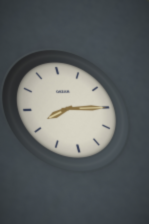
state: 8:15
